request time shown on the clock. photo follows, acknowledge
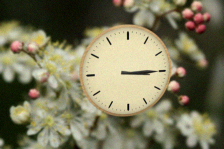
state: 3:15
